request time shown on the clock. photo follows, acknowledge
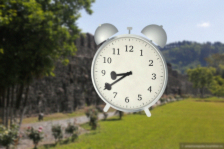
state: 8:39
